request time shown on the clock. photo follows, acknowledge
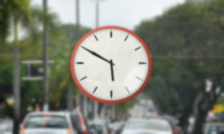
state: 5:50
